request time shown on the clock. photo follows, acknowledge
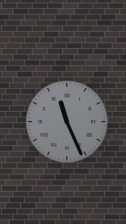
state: 11:26
